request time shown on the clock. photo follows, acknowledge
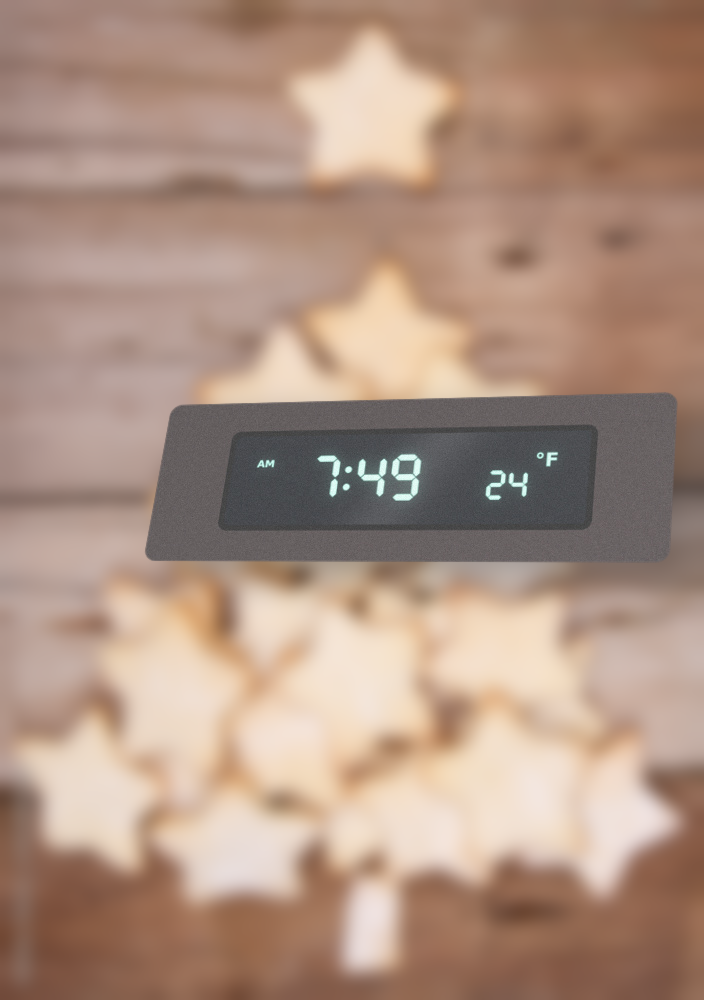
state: 7:49
